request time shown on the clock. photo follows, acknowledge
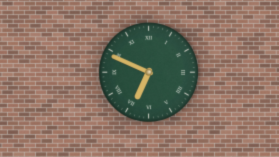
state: 6:49
